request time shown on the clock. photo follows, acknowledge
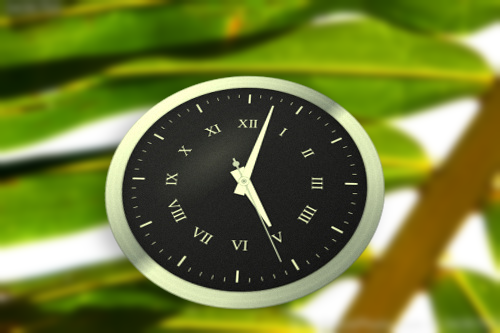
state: 5:02:26
